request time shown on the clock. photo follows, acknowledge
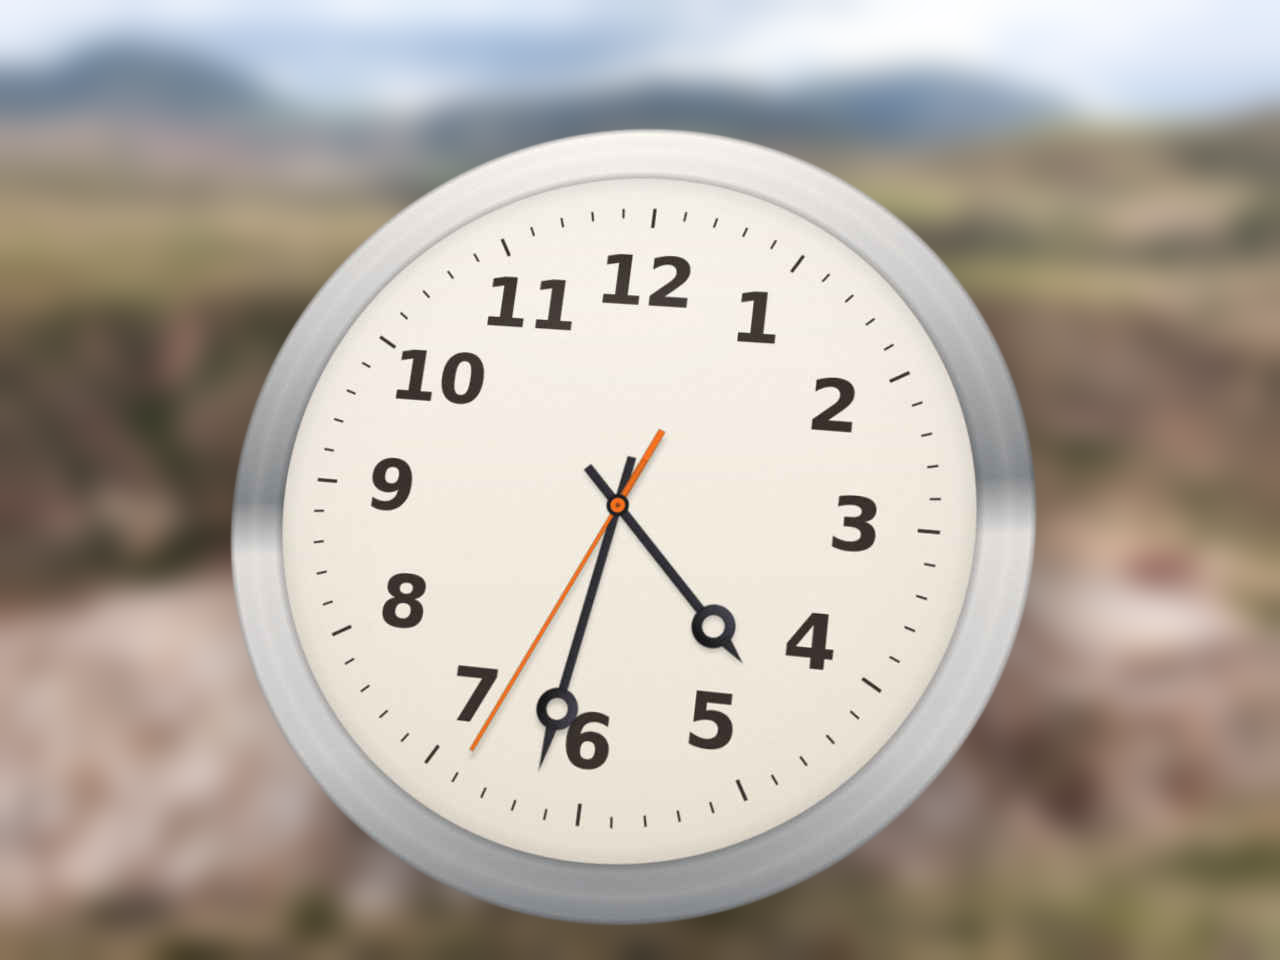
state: 4:31:34
